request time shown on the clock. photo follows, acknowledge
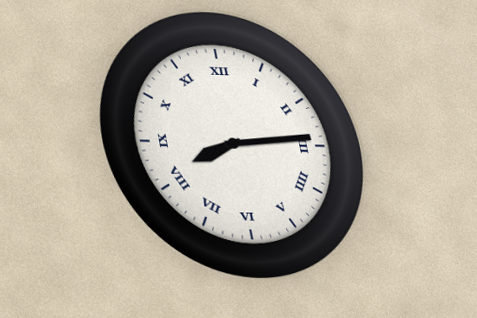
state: 8:14
